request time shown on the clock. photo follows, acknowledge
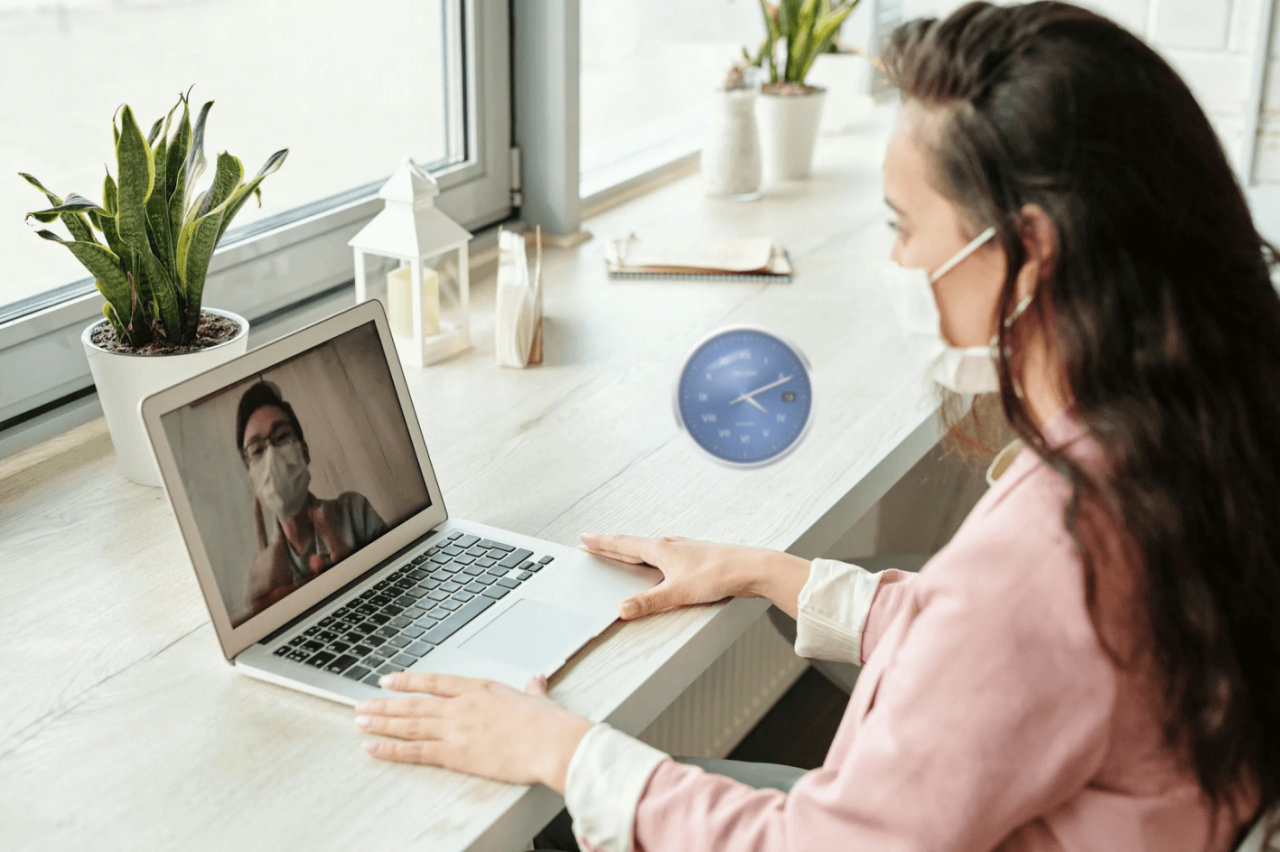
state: 4:11:11
